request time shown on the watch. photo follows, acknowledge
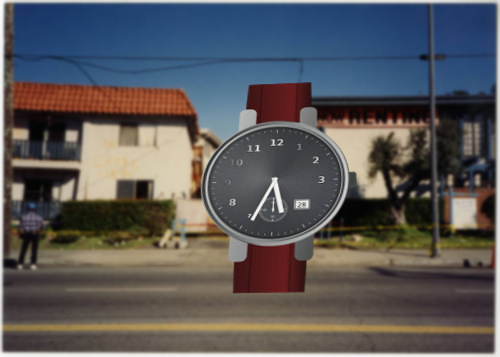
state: 5:34
